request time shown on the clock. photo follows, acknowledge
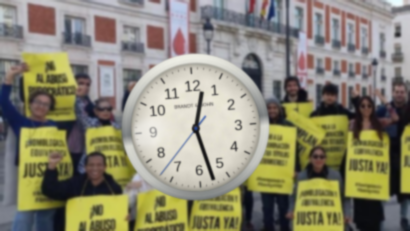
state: 12:27:37
